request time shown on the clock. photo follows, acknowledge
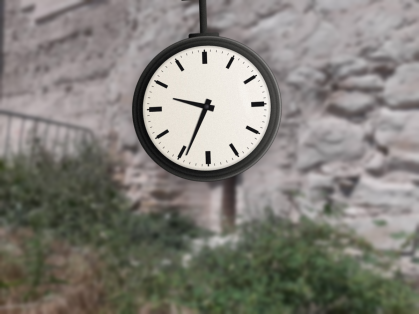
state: 9:34
